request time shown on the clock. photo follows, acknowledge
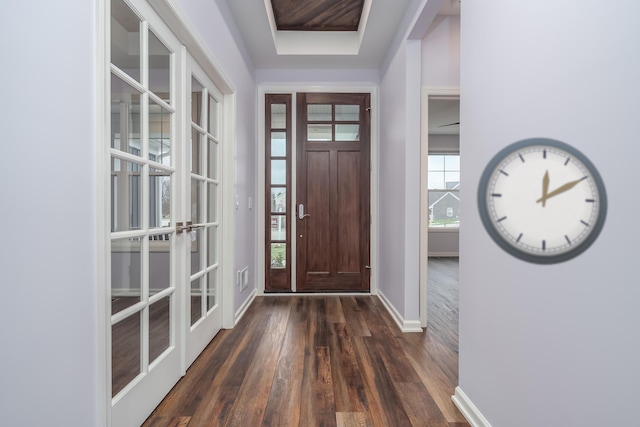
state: 12:10
